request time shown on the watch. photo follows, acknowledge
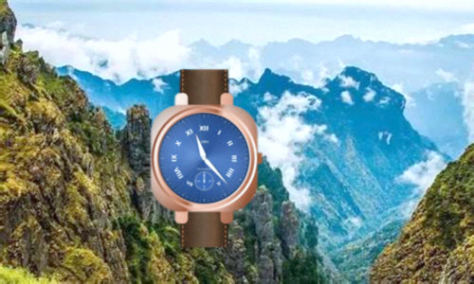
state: 11:23
